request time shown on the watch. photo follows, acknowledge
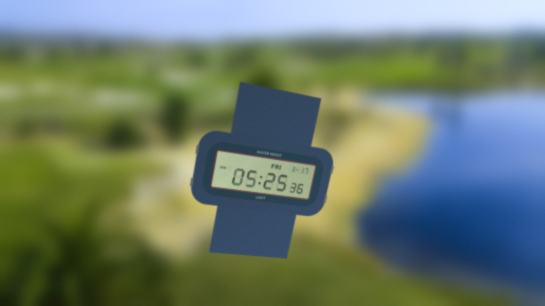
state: 5:25:36
